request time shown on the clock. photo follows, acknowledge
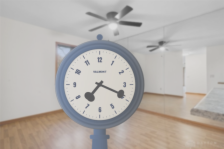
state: 7:19
